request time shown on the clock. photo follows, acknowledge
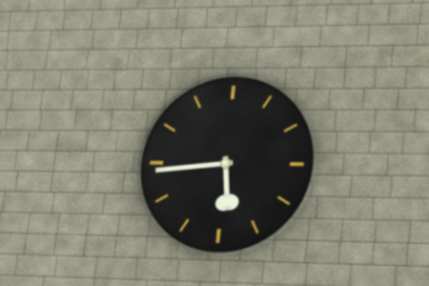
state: 5:44
